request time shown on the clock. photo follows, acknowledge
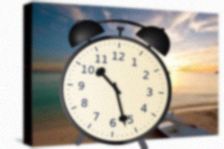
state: 10:27
